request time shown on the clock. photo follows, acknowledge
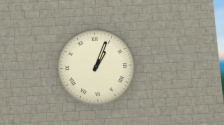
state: 1:04
